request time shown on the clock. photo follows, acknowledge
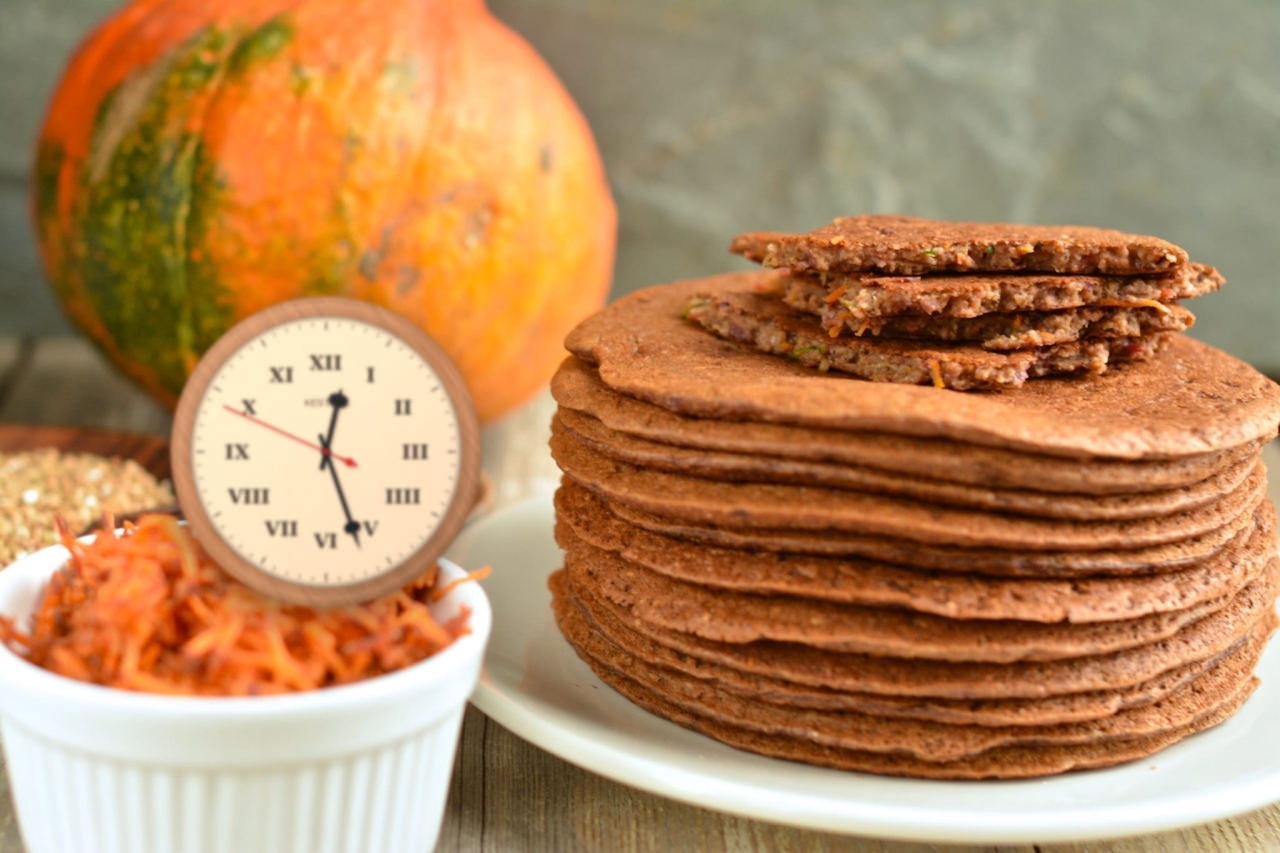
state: 12:26:49
